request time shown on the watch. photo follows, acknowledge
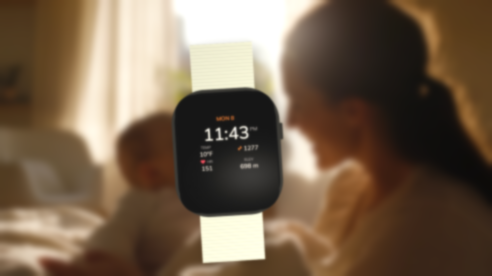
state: 11:43
